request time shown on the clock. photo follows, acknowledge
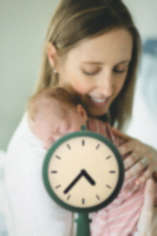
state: 4:37
